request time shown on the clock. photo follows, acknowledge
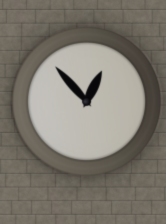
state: 12:53
